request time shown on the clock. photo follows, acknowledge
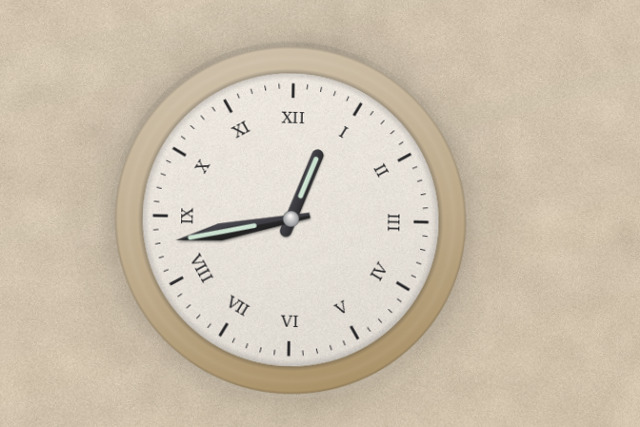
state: 12:43
